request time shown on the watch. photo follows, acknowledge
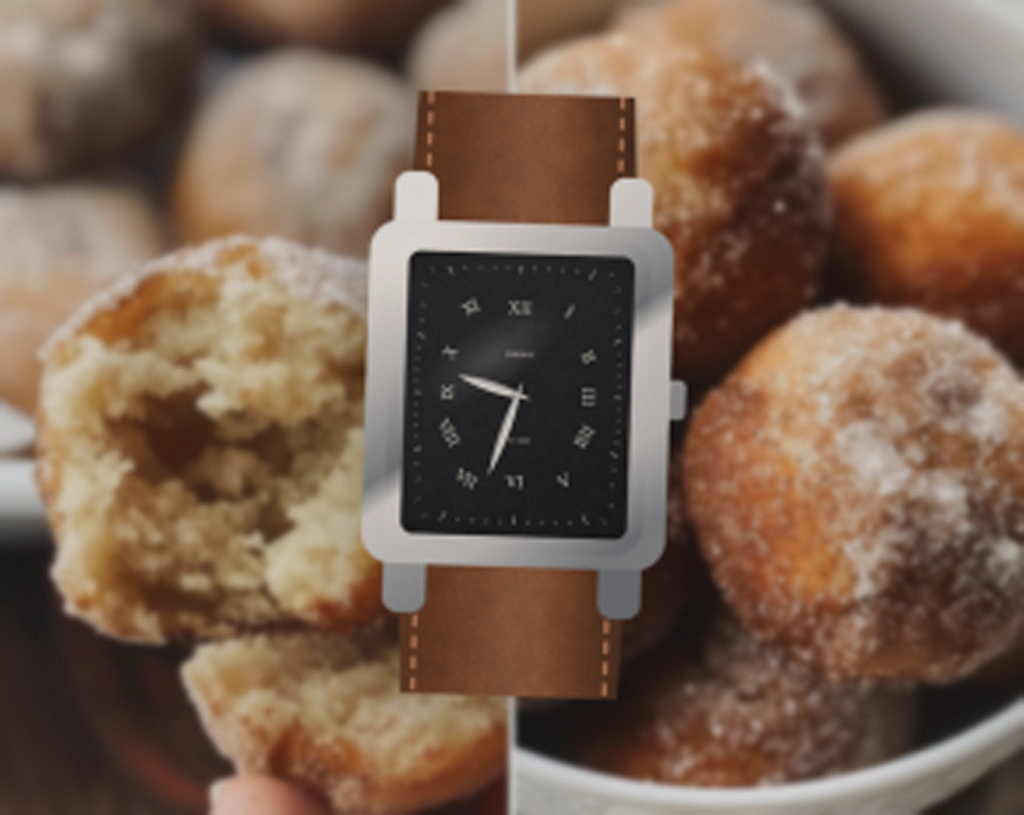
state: 9:33
